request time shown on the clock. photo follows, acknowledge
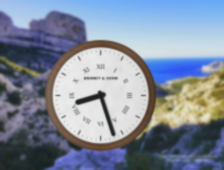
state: 8:27
